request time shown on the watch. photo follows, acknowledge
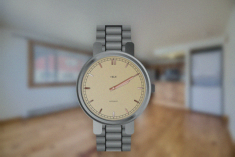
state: 2:10
